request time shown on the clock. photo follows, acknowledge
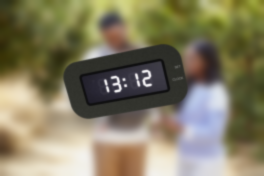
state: 13:12
